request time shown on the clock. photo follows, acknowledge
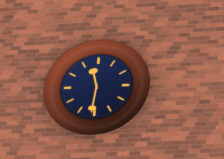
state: 11:31
